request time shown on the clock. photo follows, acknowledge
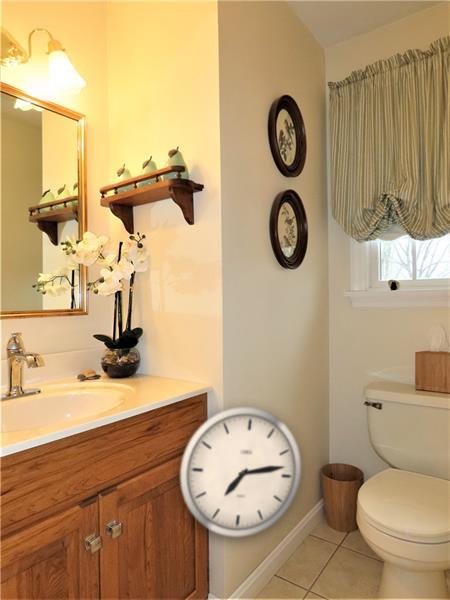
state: 7:13
